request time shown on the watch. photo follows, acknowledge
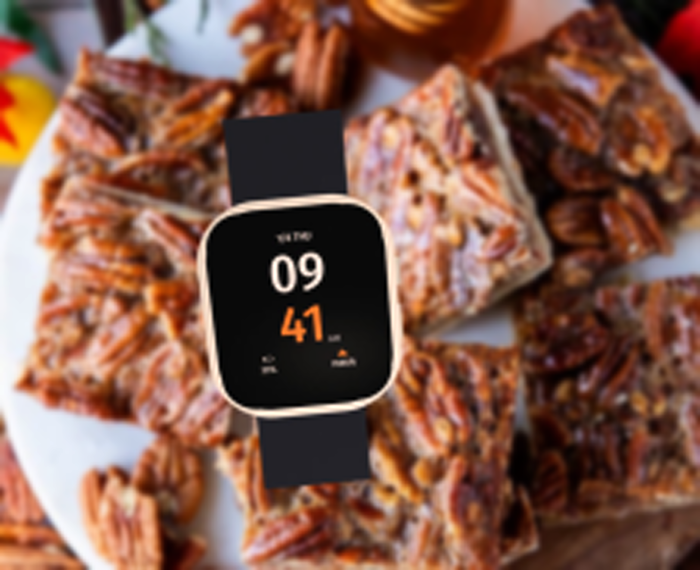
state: 9:41
